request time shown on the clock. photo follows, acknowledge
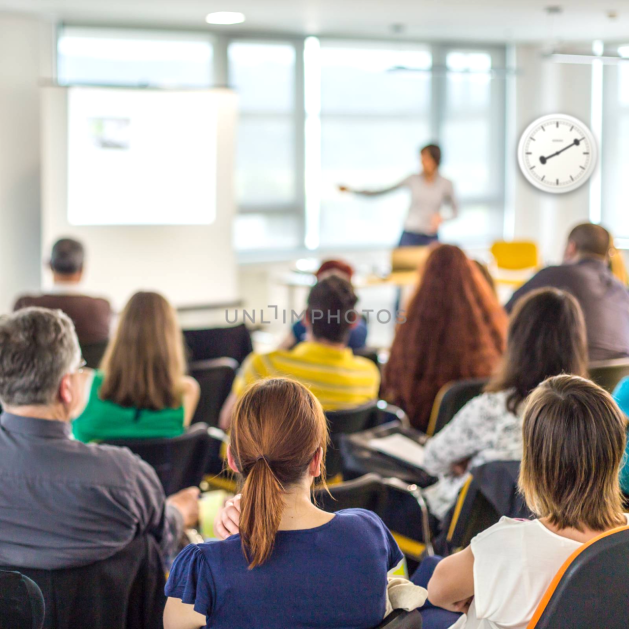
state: 8:10
